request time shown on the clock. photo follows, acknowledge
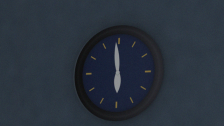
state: 5:59
